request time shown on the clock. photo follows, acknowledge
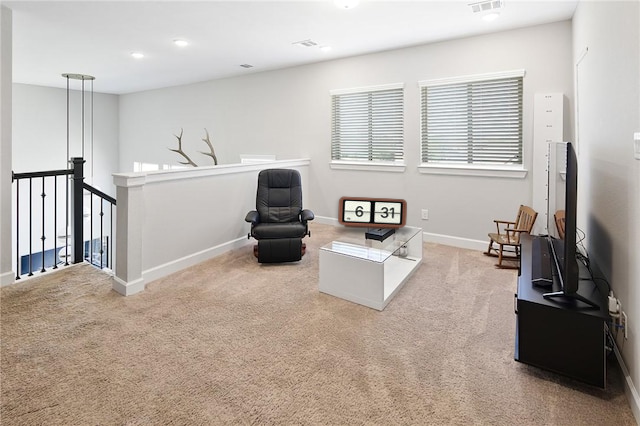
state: 6:31
